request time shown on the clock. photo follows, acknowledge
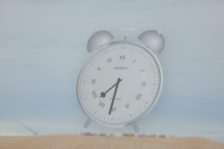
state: 7:31
